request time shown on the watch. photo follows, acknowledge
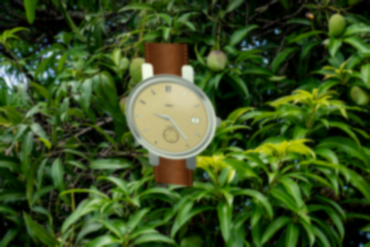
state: 9:24
